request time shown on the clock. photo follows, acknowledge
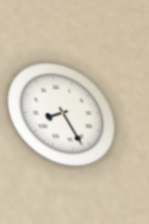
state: 8:27
